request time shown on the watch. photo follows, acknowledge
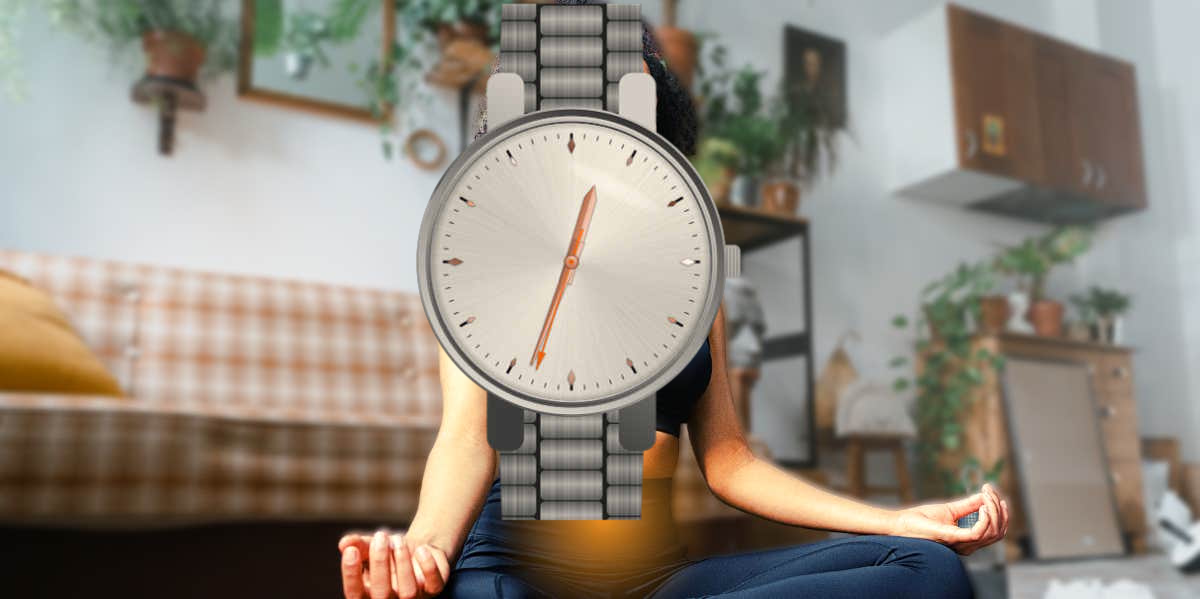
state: 12:33:33
